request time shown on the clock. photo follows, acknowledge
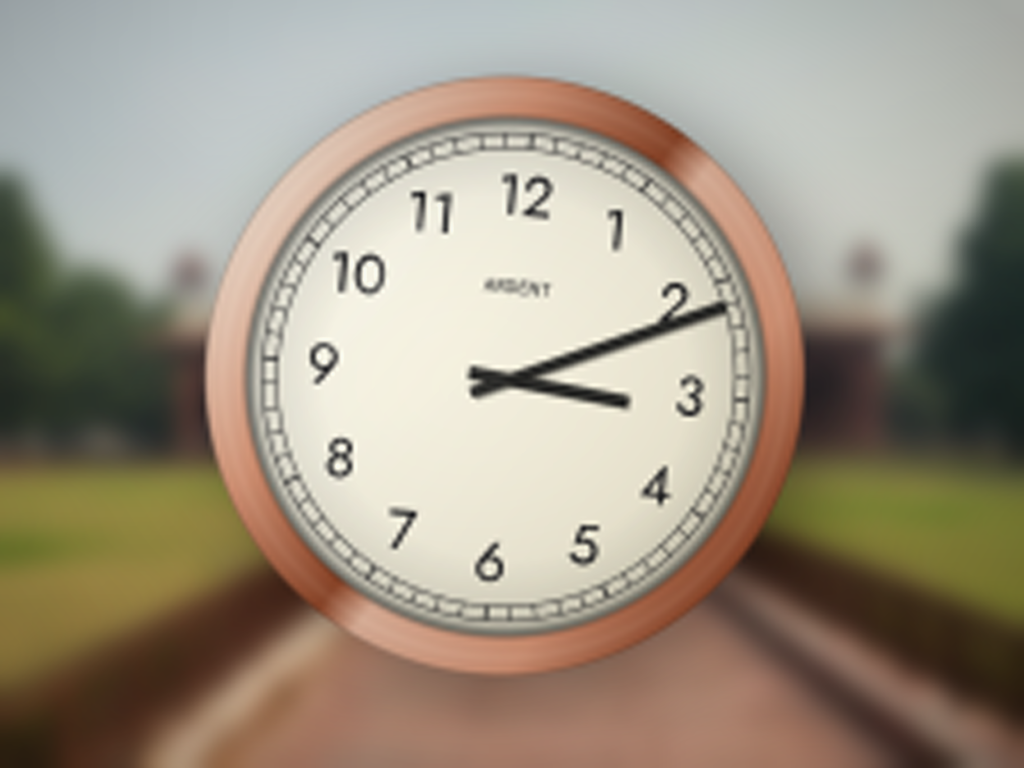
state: 3:11
